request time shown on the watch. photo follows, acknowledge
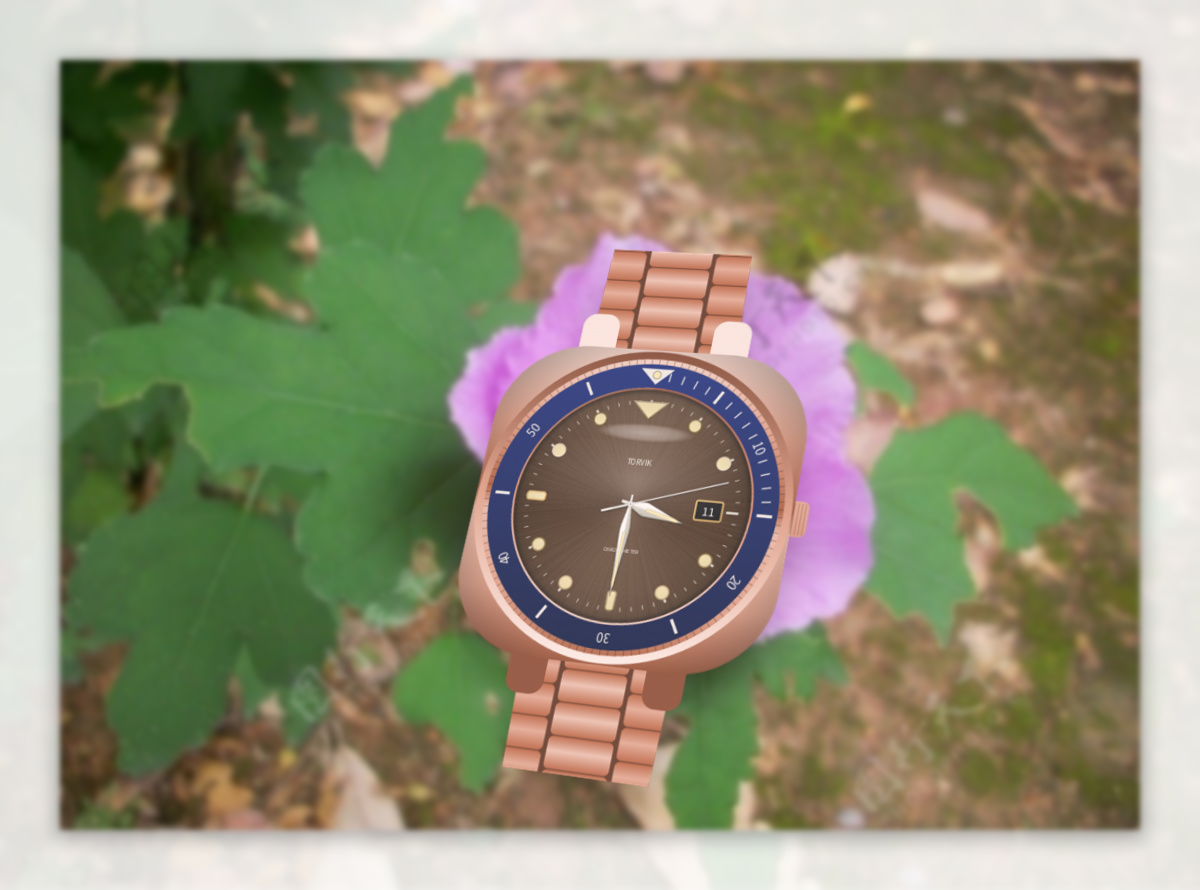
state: 3:30:12
